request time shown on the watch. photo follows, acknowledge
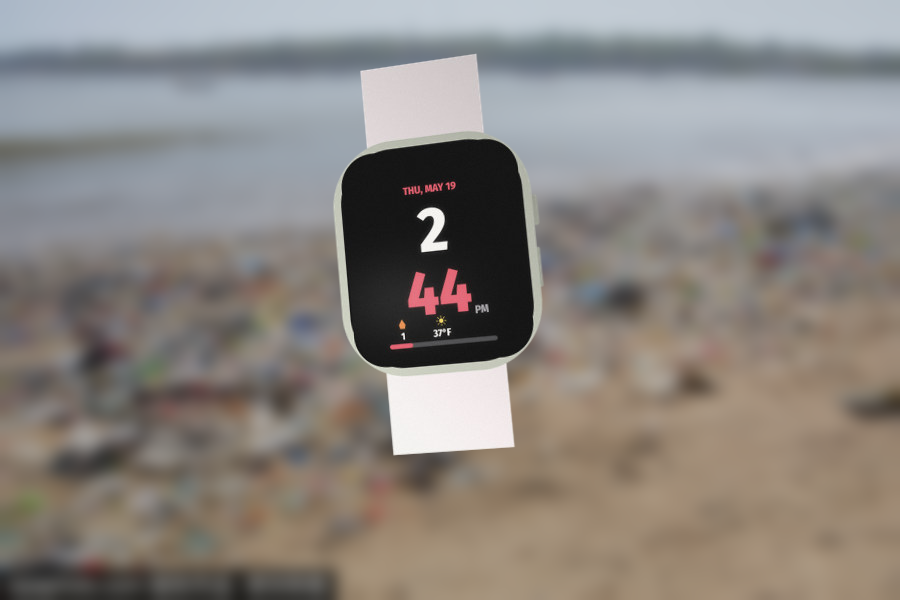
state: 2:44
